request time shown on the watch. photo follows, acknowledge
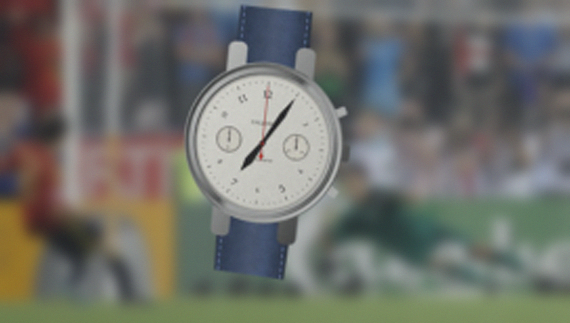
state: 7:05
